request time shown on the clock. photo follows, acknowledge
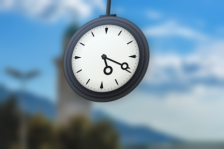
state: 5:19
